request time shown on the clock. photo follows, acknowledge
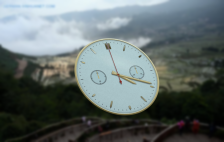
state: 4:19
